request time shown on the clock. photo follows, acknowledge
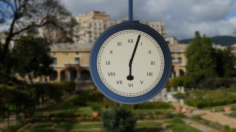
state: 6:03
